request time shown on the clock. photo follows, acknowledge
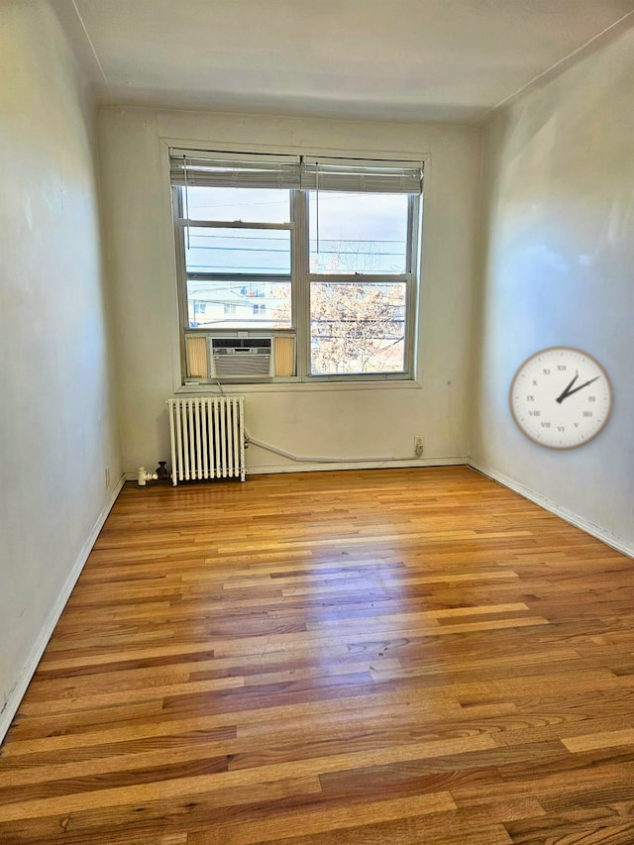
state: 1:10
